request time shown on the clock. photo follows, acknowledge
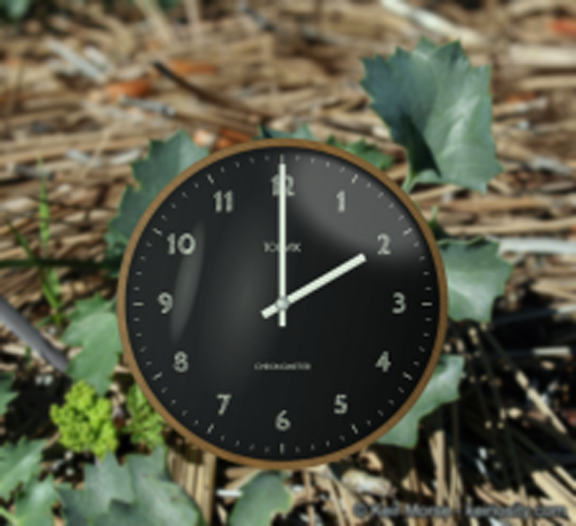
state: 2:00
